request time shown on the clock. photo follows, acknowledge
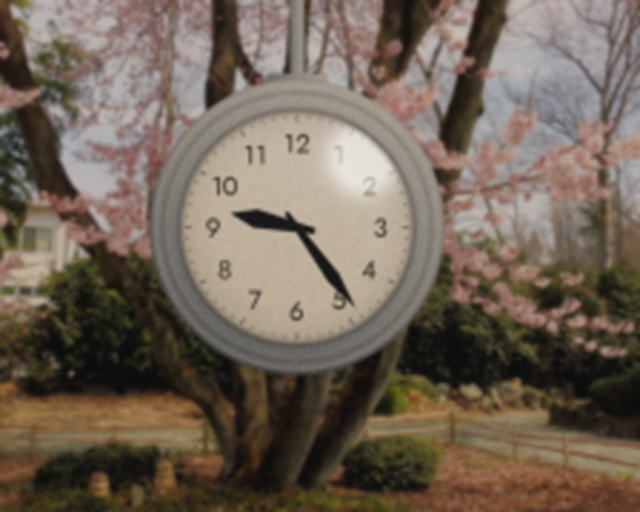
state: 9:24
